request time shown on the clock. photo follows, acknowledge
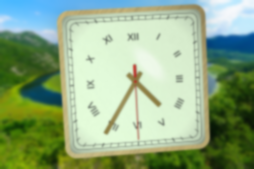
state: 4:35:30
